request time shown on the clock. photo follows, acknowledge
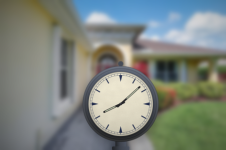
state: 8:08
